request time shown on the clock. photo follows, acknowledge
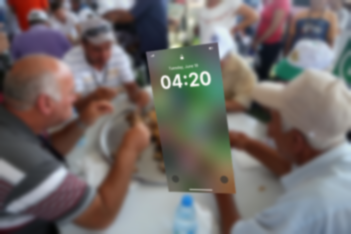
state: 4:20
